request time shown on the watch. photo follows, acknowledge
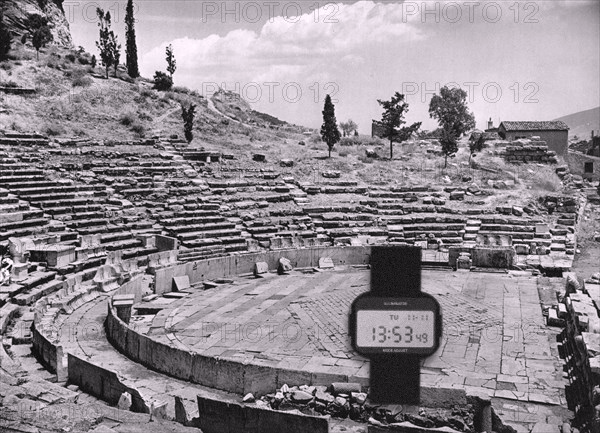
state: 13:53:49
